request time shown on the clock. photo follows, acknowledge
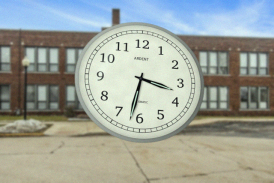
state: 3:32
